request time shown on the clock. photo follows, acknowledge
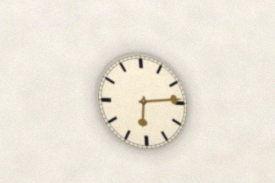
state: 6:14
